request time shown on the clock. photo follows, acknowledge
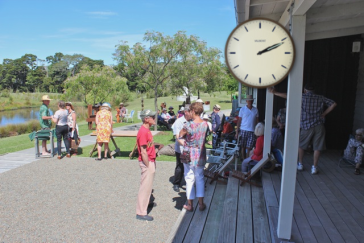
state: 2:11
